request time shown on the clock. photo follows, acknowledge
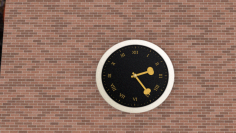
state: 2:24
